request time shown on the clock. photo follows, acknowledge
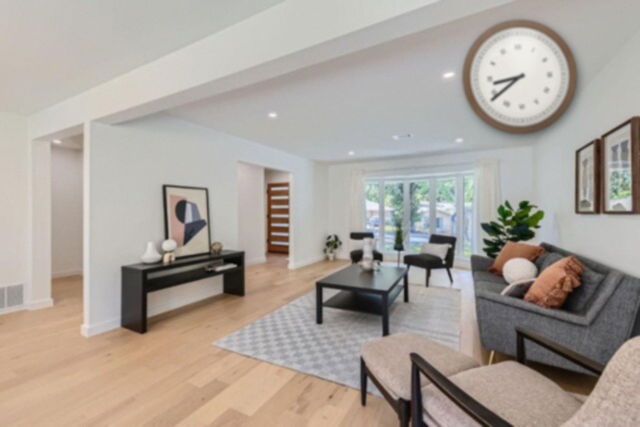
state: 8:39
